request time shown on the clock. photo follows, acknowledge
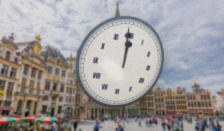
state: 11:59
